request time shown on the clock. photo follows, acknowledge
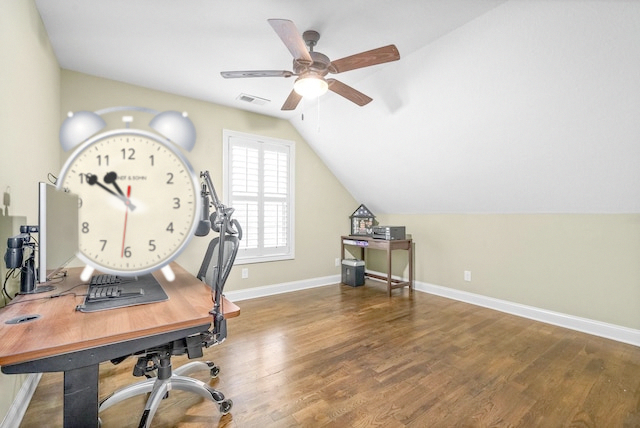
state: 10:50:31
